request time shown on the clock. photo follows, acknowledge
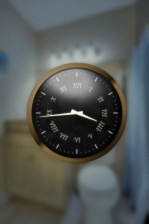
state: 3:44
